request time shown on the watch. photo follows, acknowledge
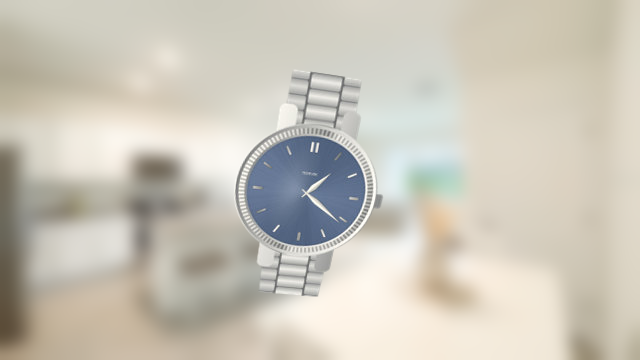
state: 1:21
